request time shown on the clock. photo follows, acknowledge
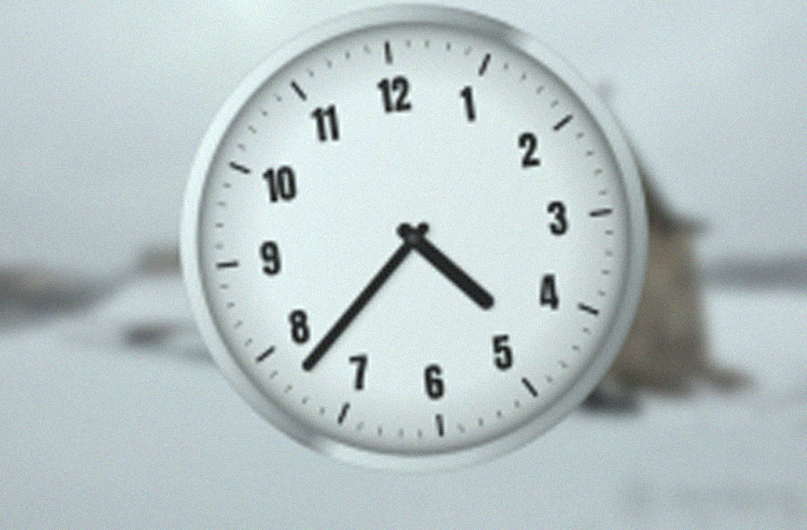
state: 4:38
